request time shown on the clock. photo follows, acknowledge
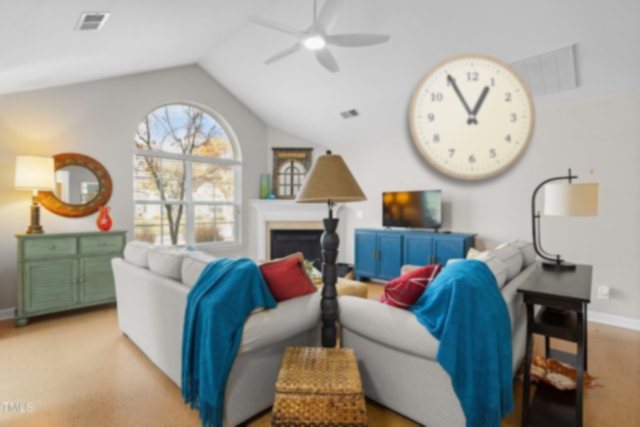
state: 12:55
